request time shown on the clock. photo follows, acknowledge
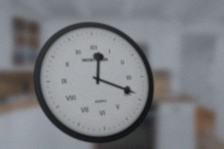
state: 12:19
